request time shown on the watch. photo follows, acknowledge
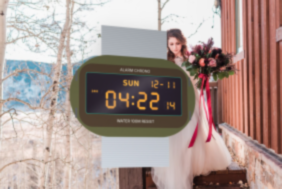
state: 4:22
